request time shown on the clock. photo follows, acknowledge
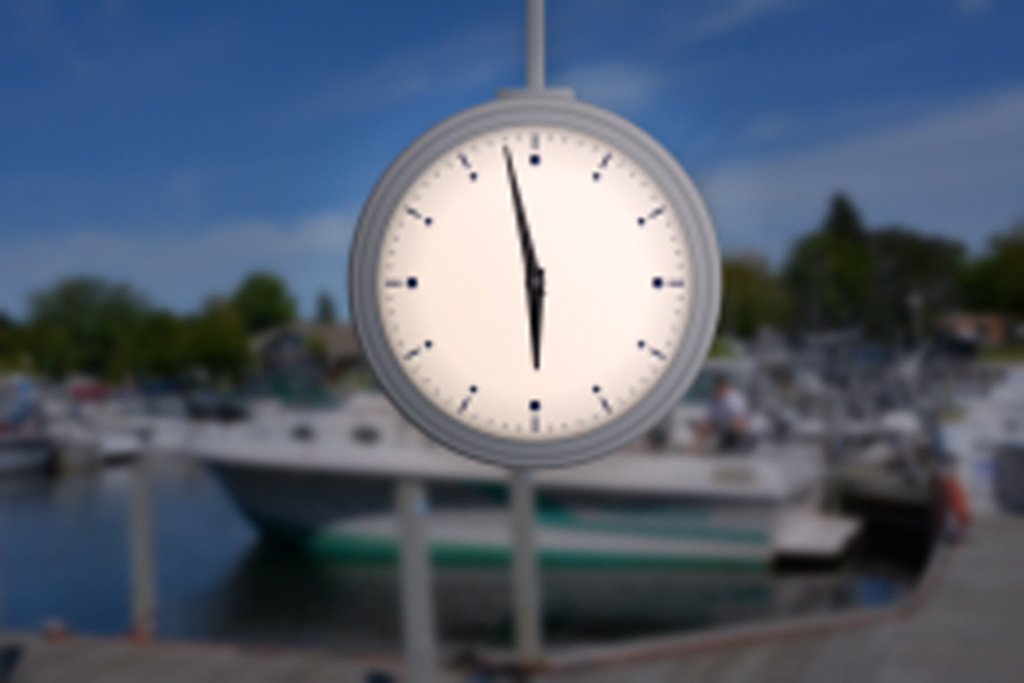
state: 5:58
